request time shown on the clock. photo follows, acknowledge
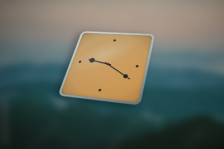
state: 9:20
